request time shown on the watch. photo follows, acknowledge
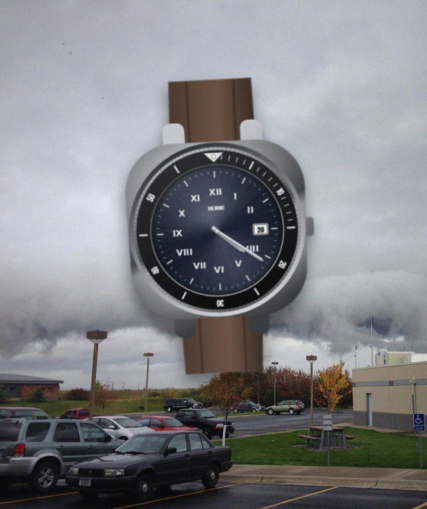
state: 4:21
